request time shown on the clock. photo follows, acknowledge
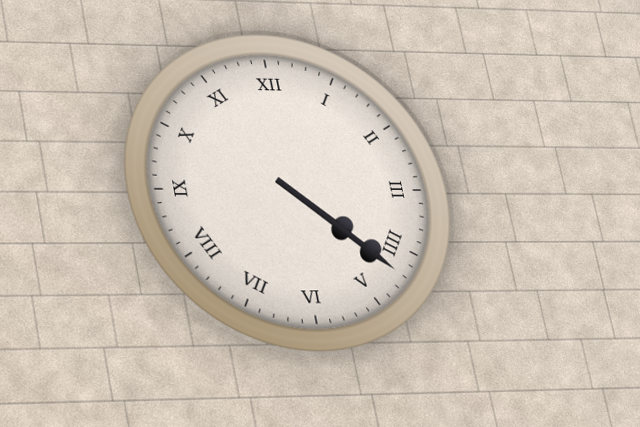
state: 4:22
